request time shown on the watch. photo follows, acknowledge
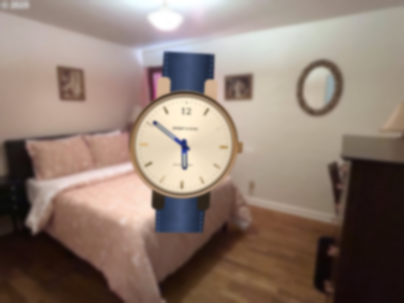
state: 5:51
